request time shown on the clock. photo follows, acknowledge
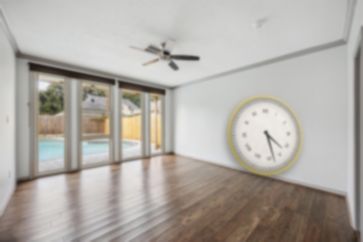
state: 4:28
